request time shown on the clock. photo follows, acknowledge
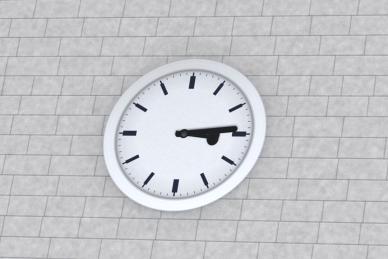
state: 3:14
